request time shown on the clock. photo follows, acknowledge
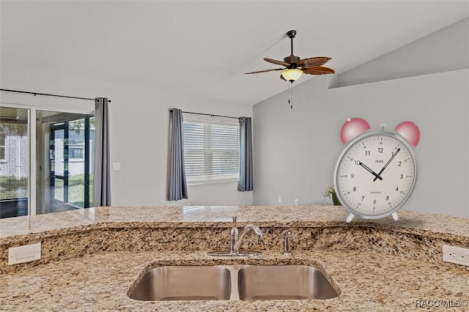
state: 10:06
